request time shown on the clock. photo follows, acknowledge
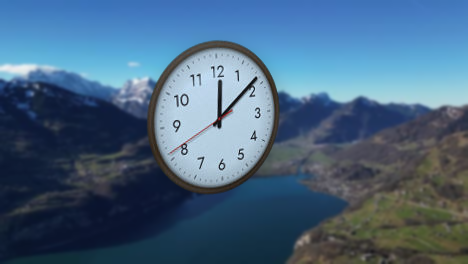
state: 12:08:41
